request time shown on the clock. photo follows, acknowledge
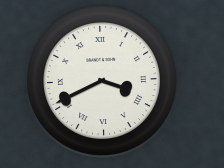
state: 3:41
